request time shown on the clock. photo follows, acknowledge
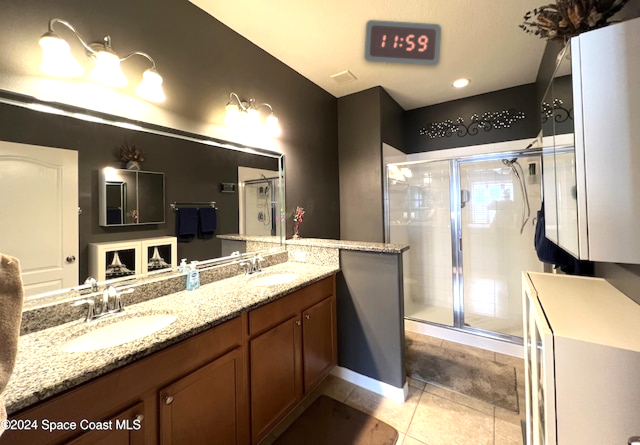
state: 11:59
